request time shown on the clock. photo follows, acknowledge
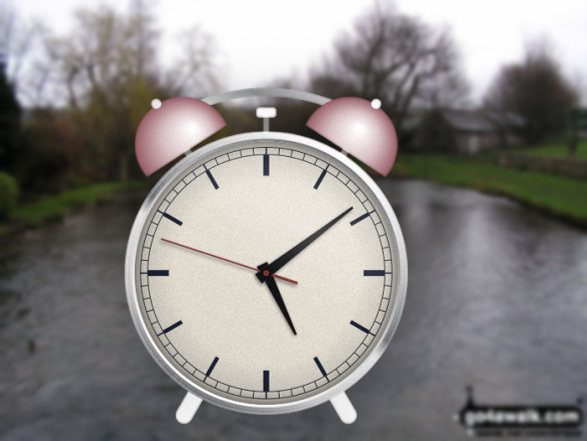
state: 5:08:48
